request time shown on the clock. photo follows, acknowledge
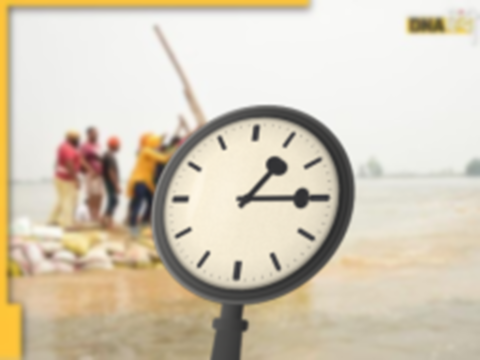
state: 1:15
